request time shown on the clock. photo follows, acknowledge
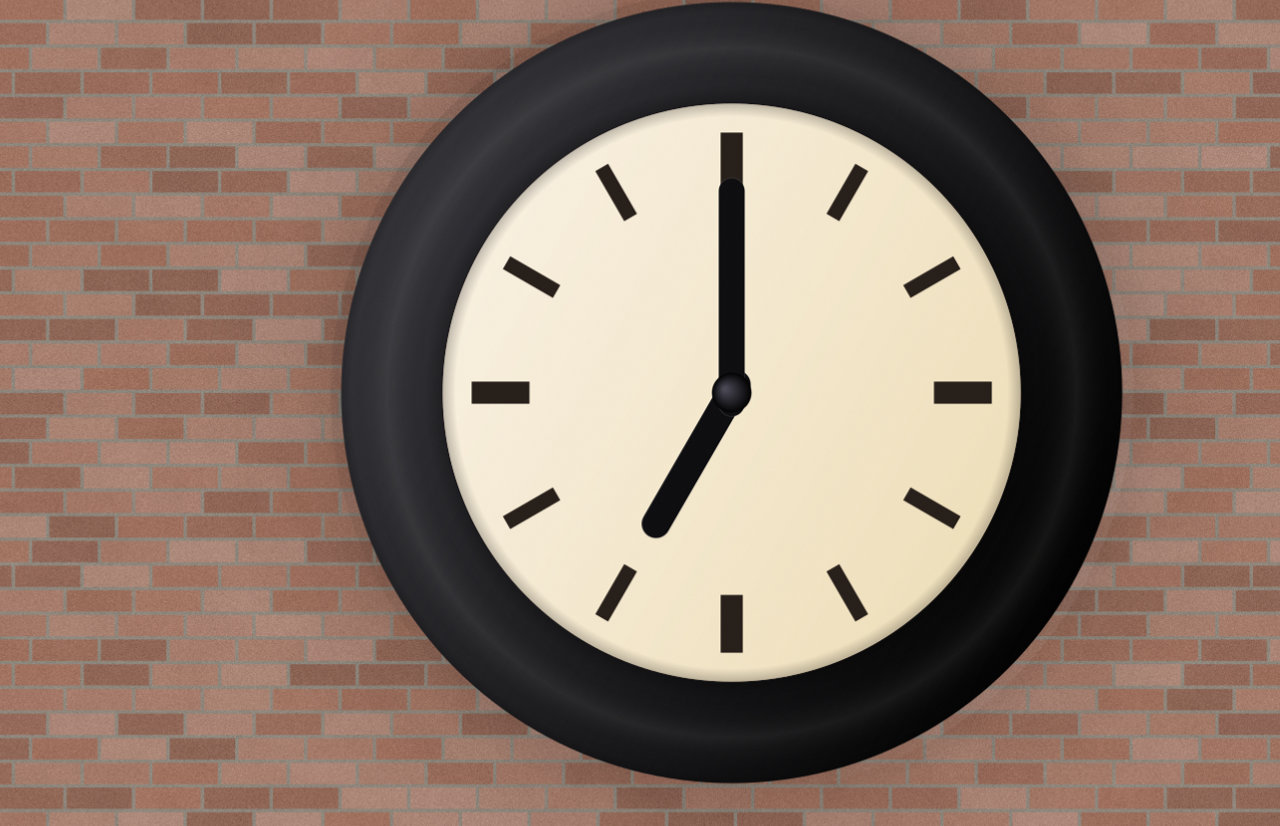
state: 7:00
